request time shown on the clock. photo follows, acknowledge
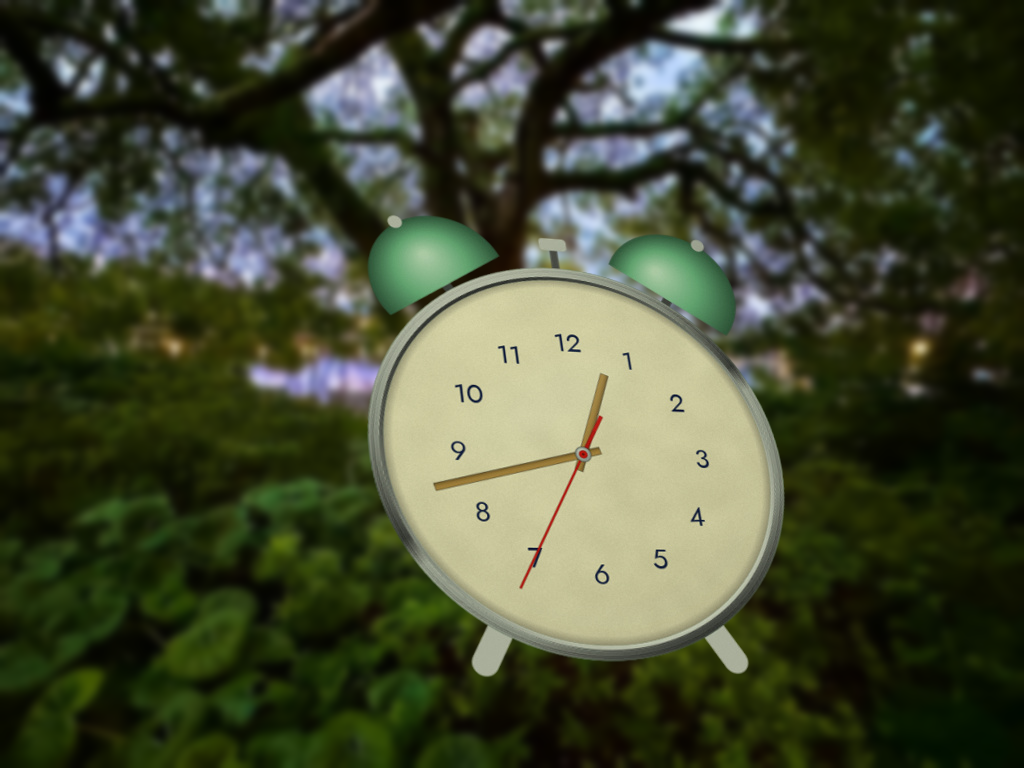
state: 12:42:35
